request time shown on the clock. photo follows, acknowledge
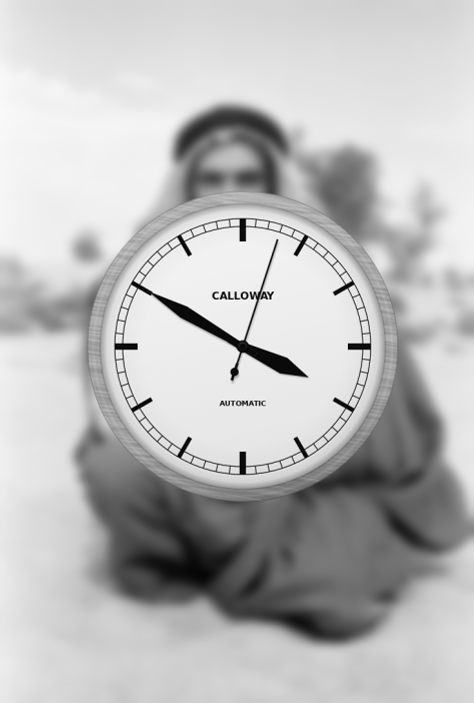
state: 3:50:03
